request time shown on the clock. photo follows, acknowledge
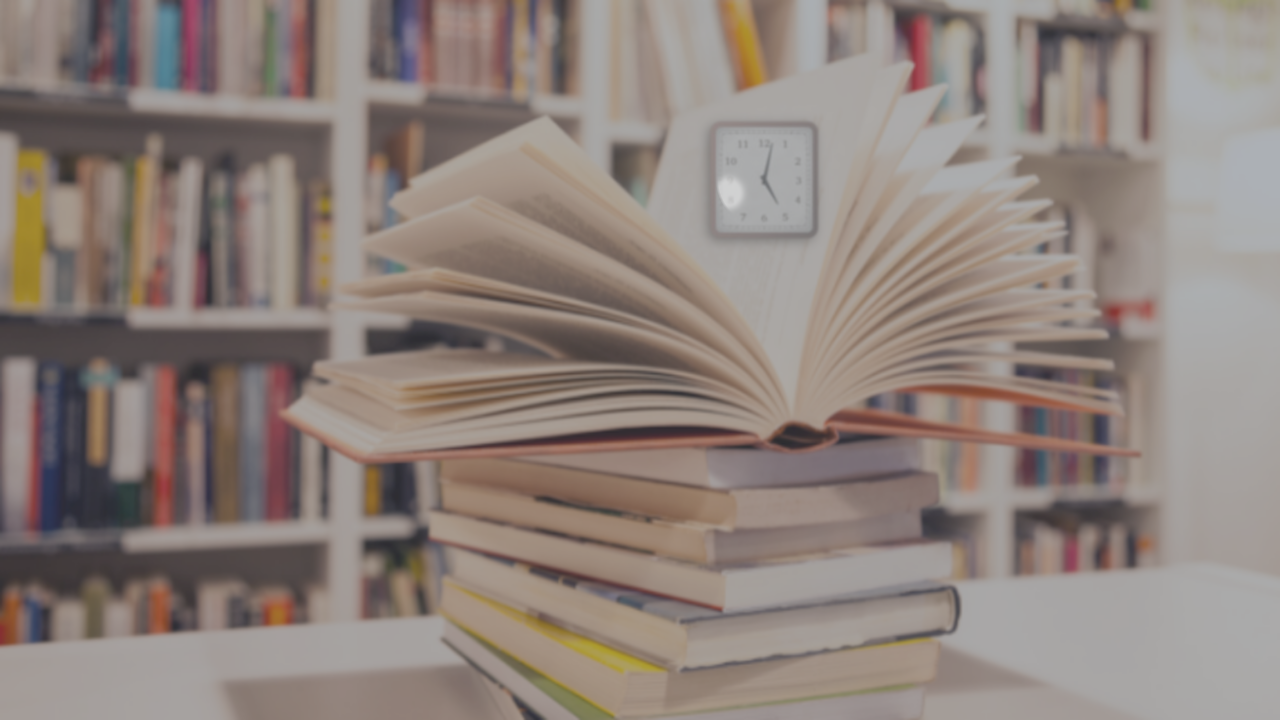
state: 5:02
